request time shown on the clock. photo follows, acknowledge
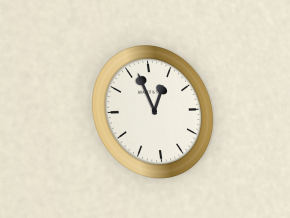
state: 12:57
